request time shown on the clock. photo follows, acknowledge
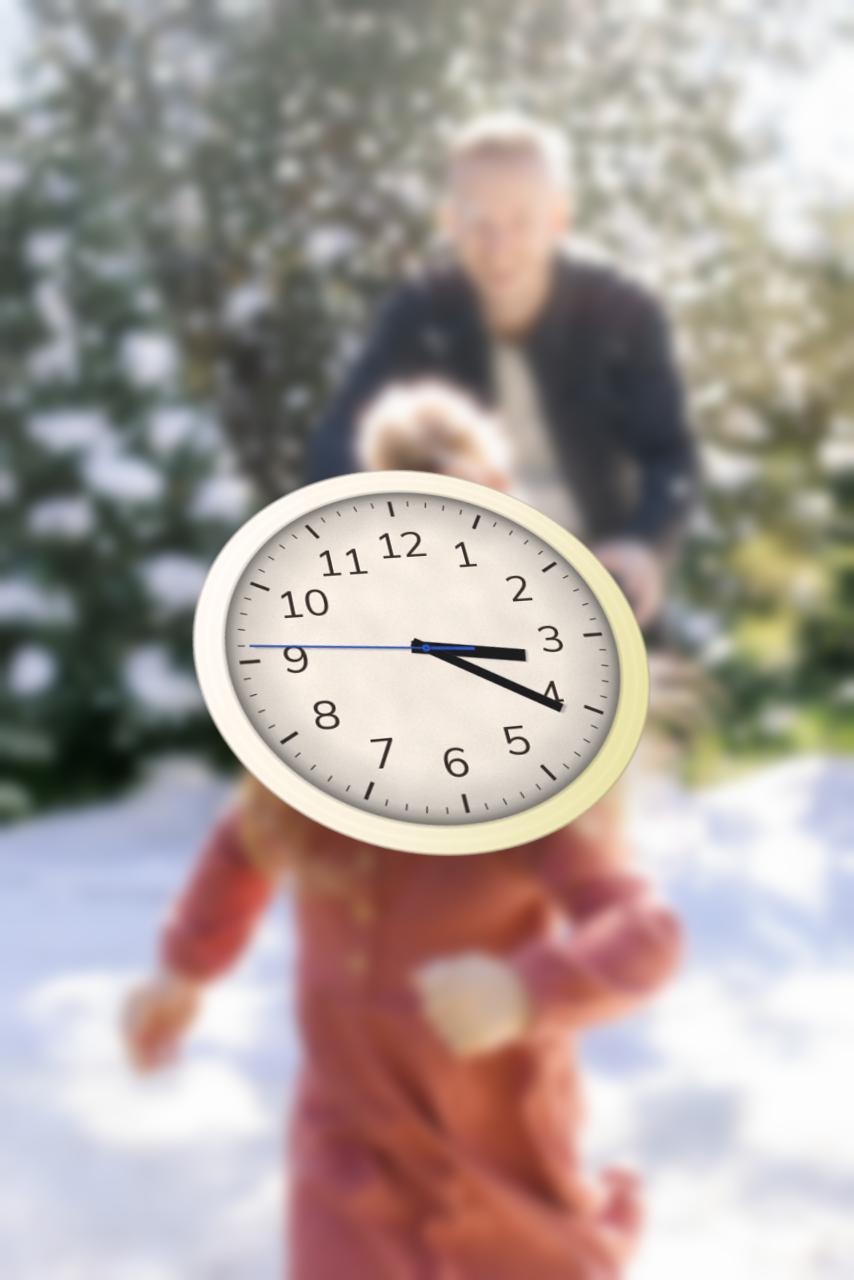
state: 3:20:46
